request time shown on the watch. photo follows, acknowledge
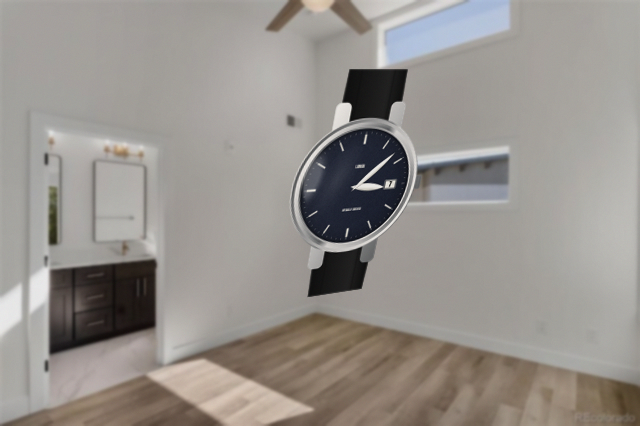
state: 3:08
